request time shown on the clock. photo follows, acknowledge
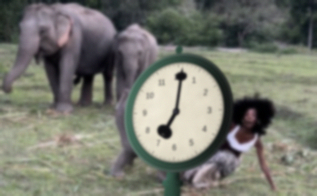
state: 7:01
